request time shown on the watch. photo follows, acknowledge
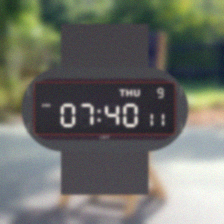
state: 7:40:11
